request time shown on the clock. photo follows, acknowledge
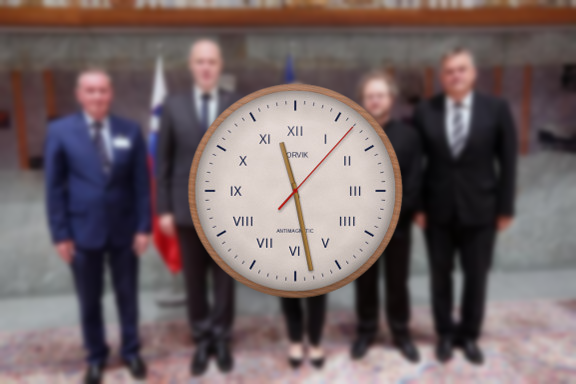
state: 11:28:07
